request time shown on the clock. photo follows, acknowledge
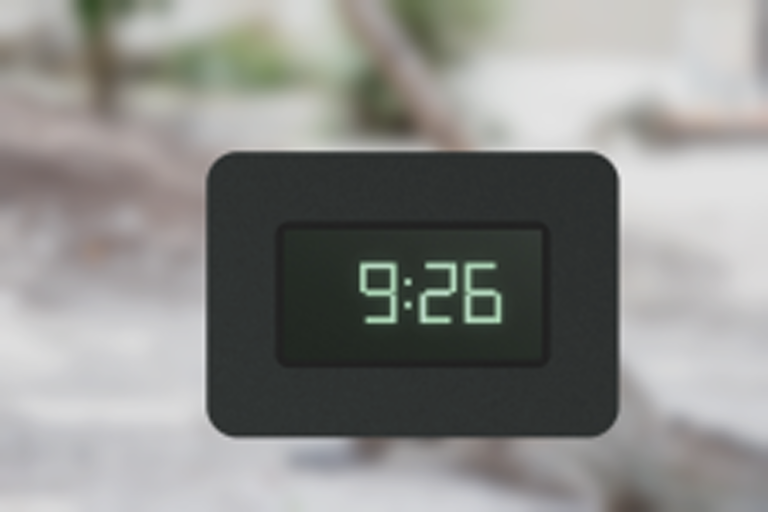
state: 9:26
